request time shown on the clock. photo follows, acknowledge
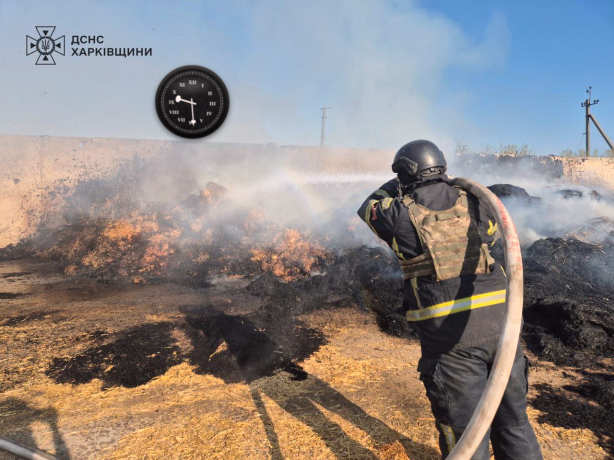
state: 9:29
